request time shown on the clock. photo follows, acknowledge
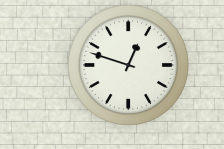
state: 12:48
